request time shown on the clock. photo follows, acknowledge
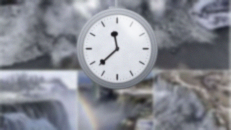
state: 11:38
